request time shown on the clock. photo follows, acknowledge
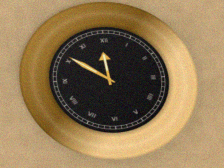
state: 11:51
